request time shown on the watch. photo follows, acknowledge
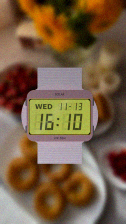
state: 16:10
